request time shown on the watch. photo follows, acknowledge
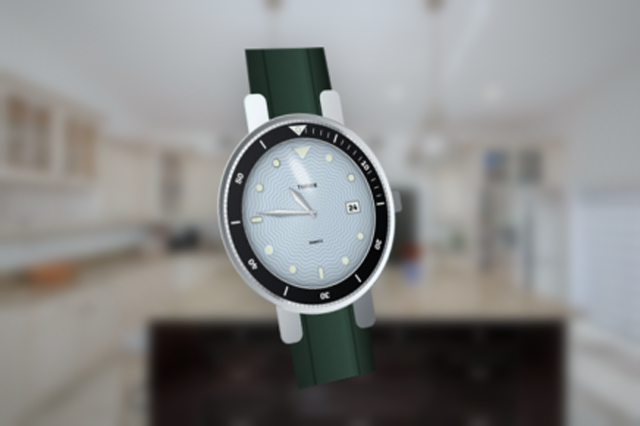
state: 10:46
